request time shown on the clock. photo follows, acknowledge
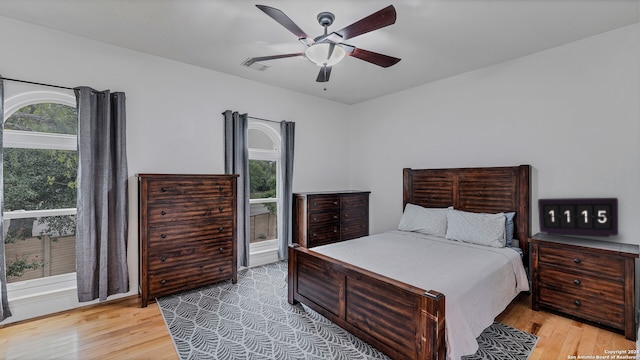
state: 11:15
